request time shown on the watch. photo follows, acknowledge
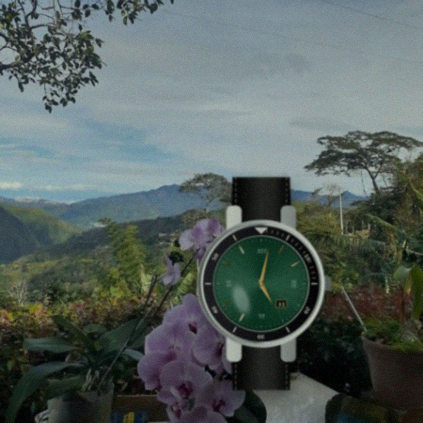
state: 5:02
